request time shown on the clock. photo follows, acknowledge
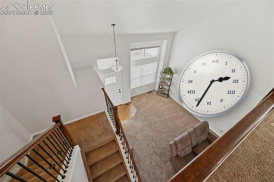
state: 2:34
